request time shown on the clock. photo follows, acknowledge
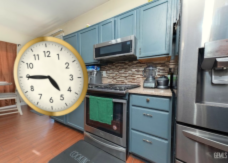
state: 4:45
